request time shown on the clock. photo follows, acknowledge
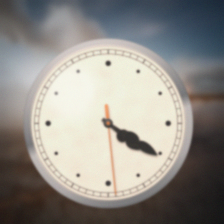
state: 4:20:29
